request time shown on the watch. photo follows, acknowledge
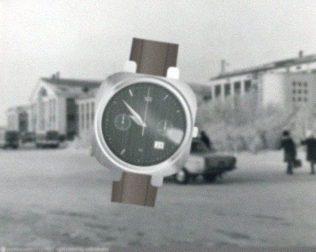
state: 9:52
